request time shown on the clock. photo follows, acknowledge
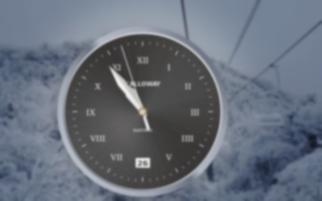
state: 10:53:57
